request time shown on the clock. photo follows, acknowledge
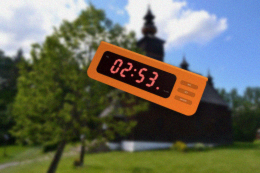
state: 2:53
